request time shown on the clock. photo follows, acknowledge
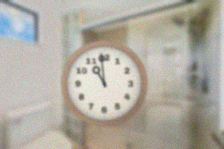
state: 10:59
